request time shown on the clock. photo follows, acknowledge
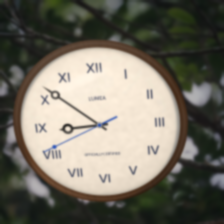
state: 8:51:41
